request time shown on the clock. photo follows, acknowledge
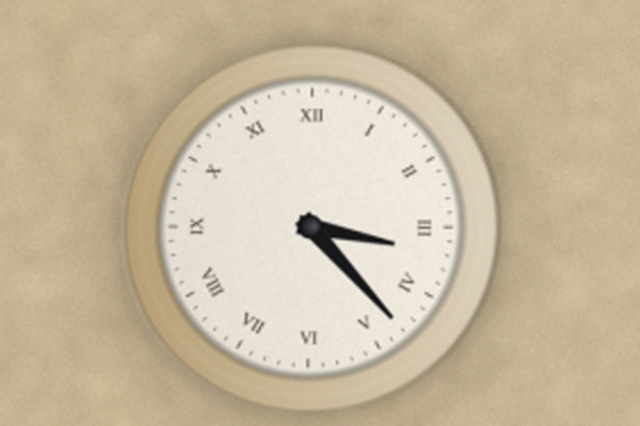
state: 3:23
